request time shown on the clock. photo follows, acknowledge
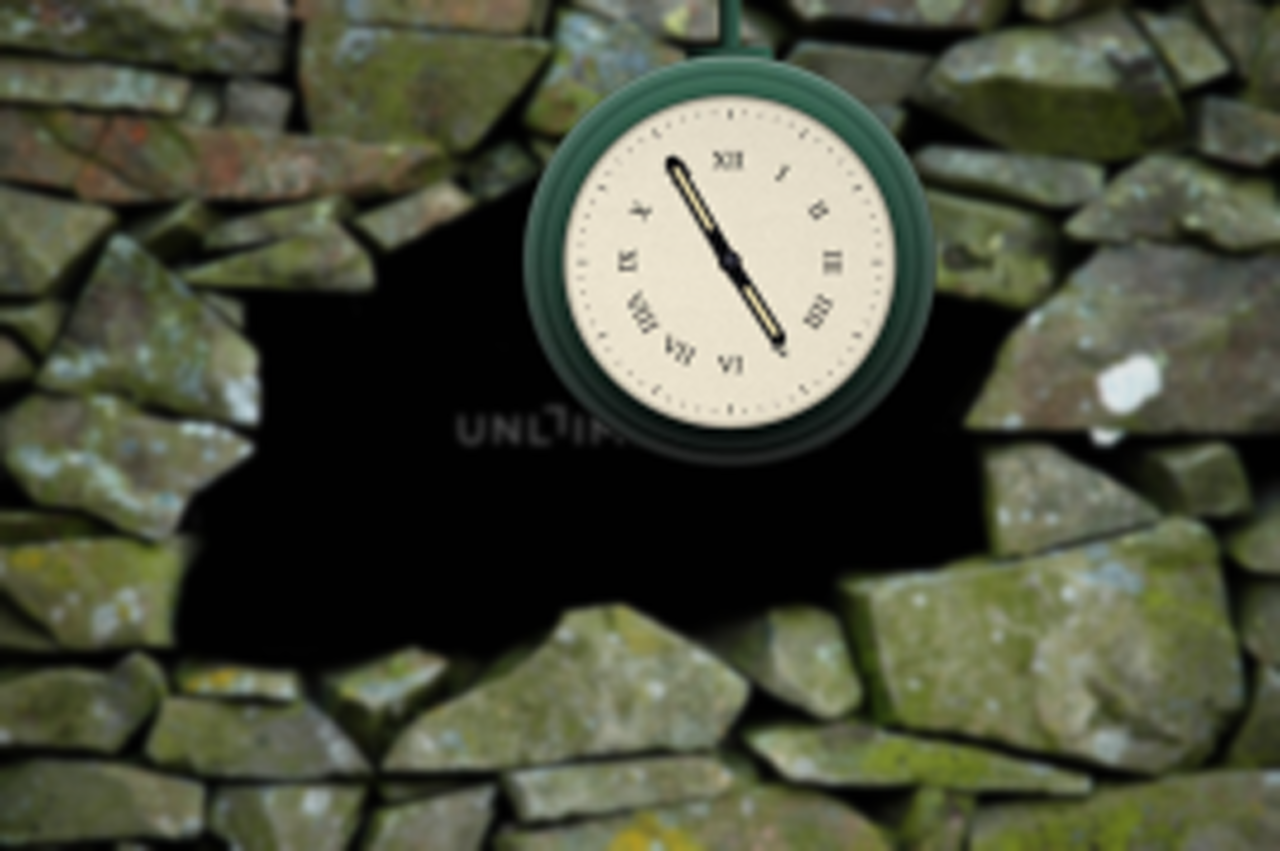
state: 4:55
